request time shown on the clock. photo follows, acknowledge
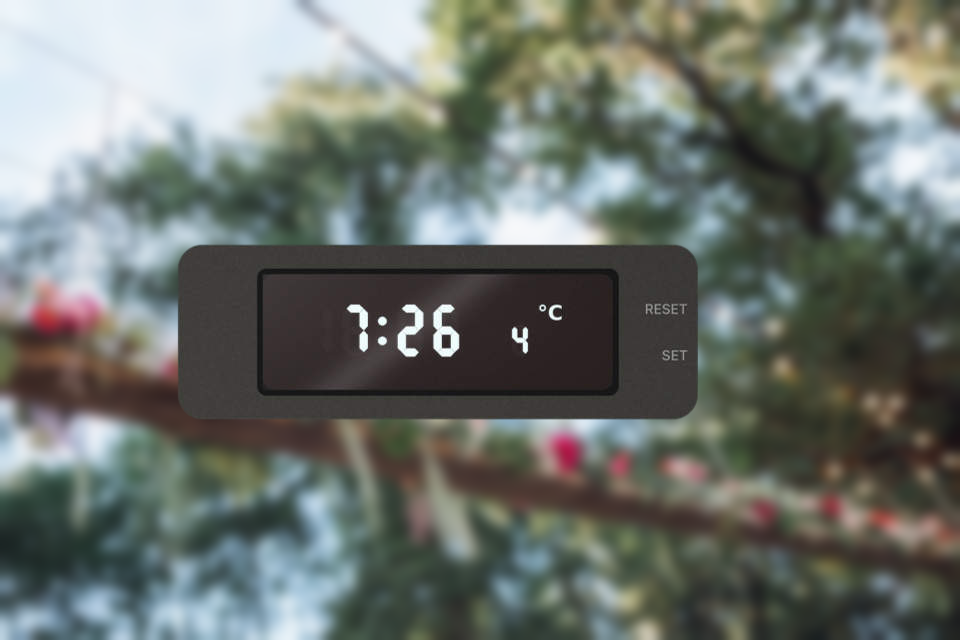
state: 7:26
